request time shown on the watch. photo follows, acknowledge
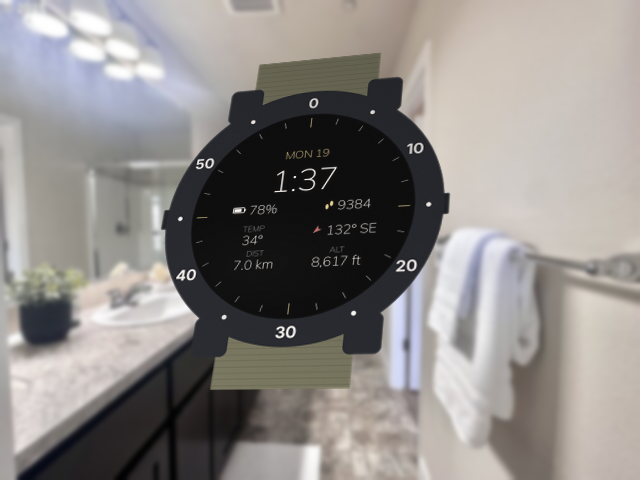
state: 1:37
